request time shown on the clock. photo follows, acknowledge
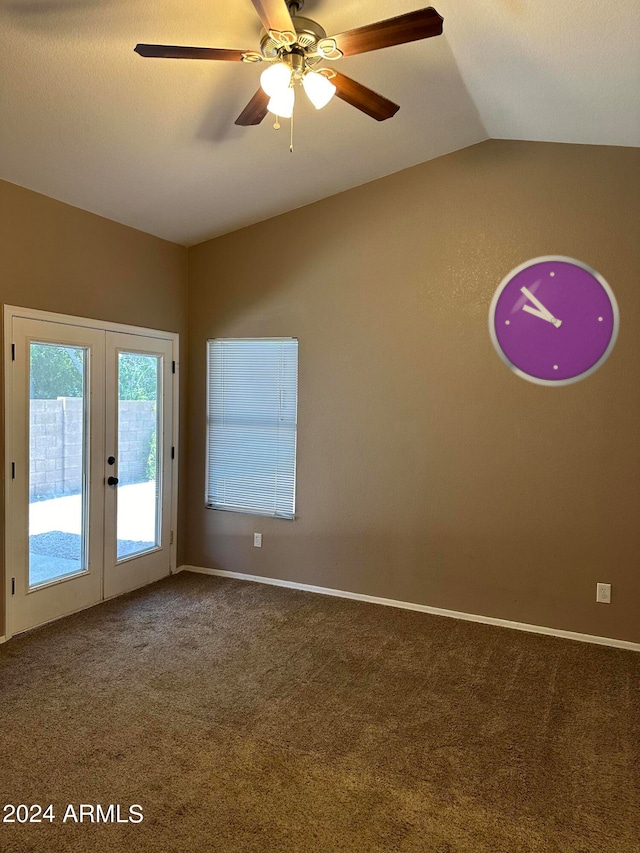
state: 9:53
